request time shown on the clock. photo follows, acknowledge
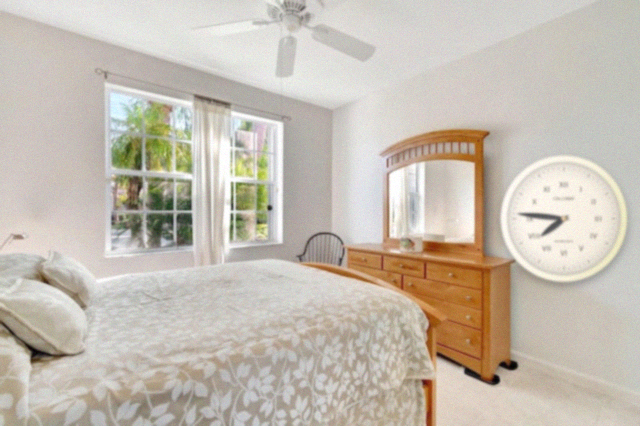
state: 7:46
